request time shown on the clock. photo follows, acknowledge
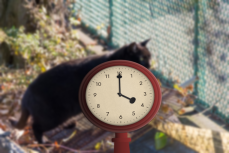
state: 4:00
